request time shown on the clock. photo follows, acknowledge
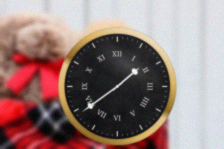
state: 1:39
